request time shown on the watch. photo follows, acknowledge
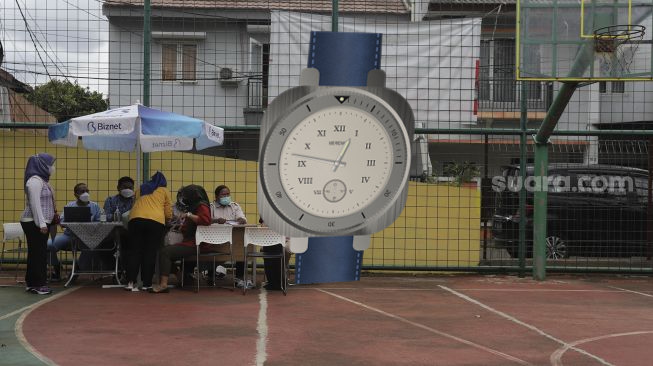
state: 12:47
